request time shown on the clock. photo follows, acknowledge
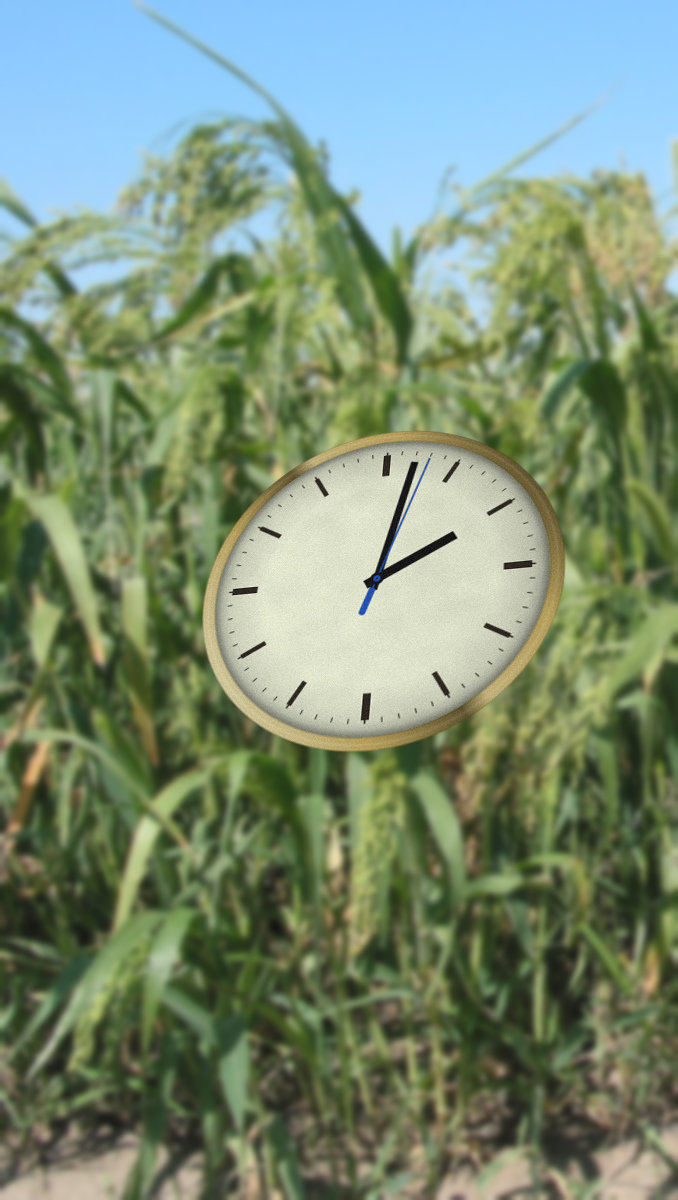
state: 2:02:03
